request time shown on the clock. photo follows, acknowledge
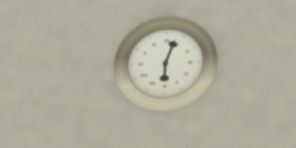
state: 6:03
